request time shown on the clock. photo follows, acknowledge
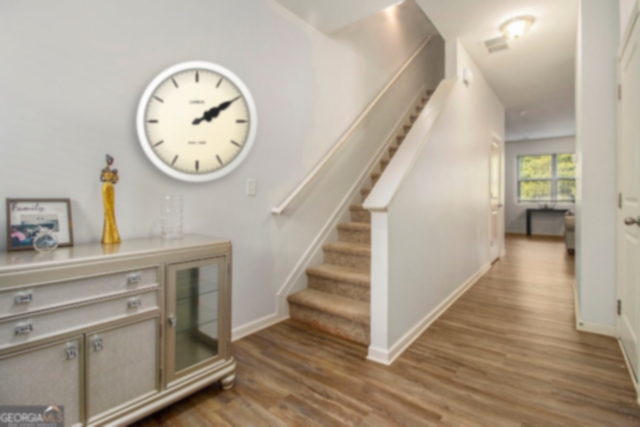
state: 2:10
